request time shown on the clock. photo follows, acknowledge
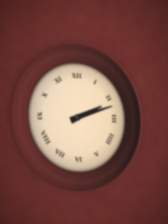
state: 2:12
